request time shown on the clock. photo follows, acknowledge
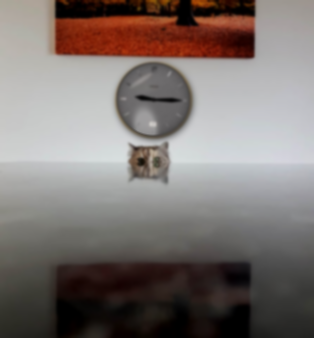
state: 9:15
